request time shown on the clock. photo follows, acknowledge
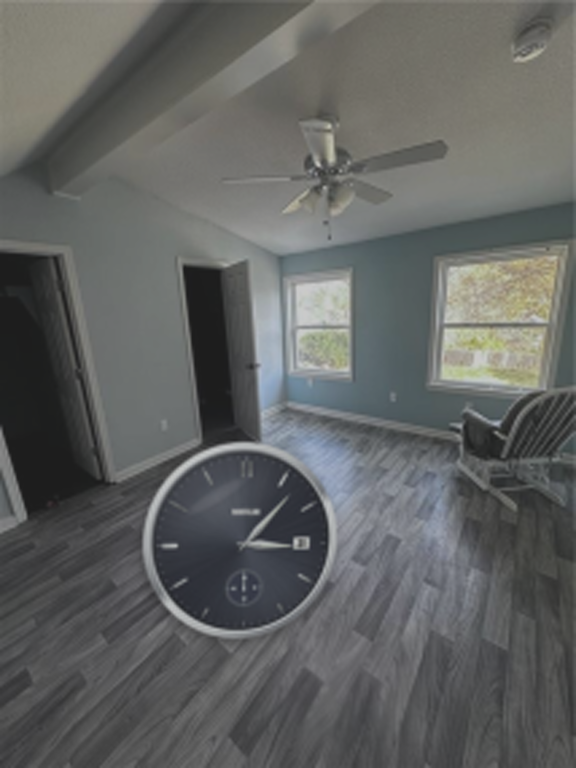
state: 3:07
